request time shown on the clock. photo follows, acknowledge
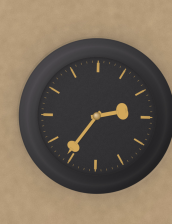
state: 2:36
